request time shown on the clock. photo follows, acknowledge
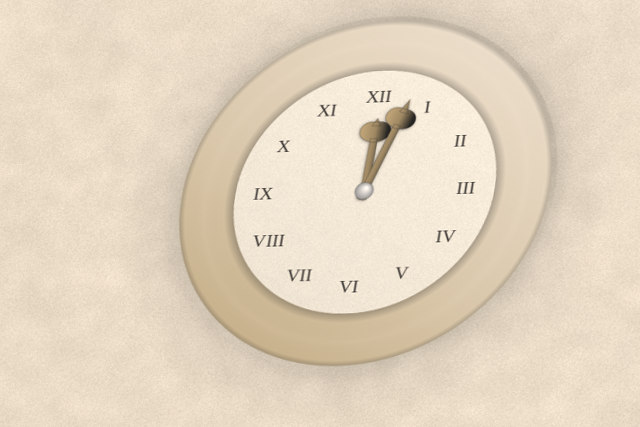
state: 12:03
